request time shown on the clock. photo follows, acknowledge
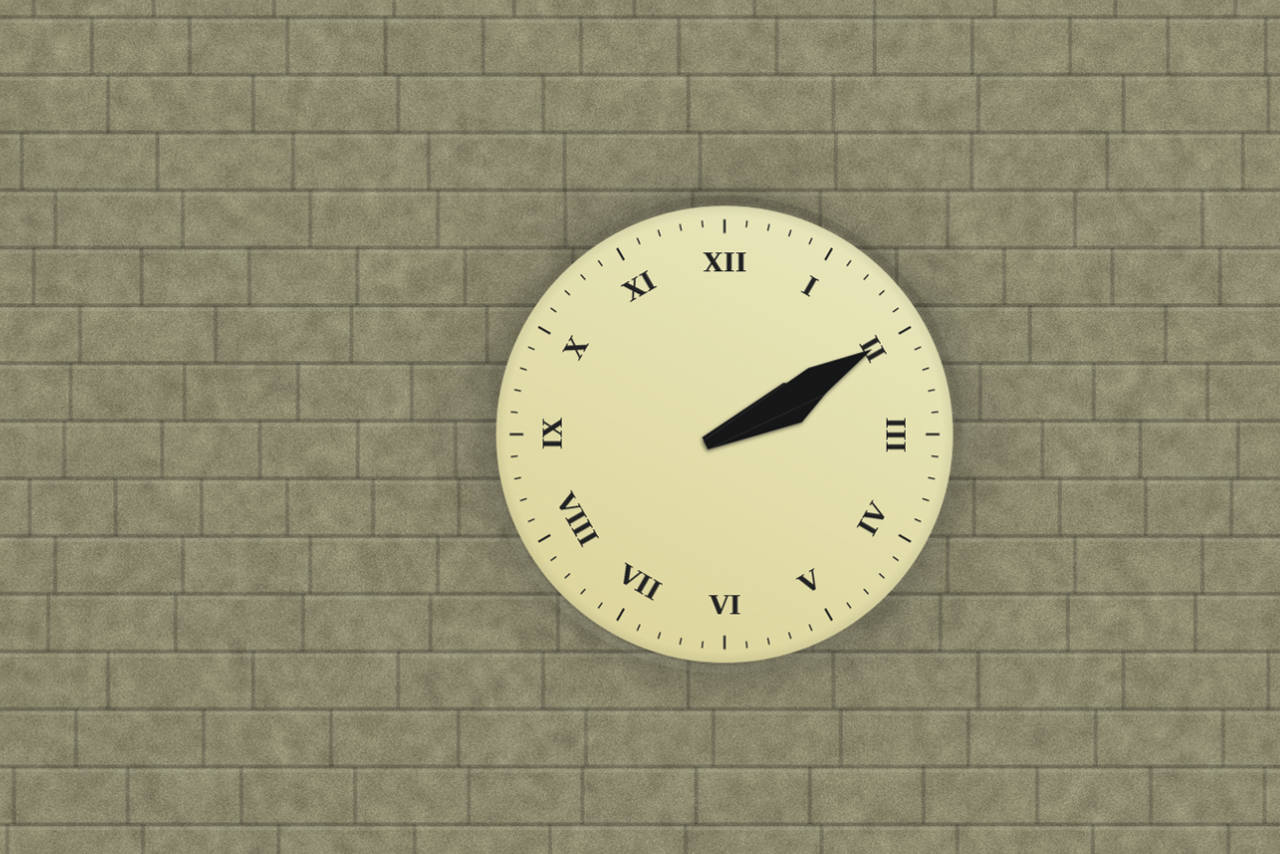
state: 2:10
